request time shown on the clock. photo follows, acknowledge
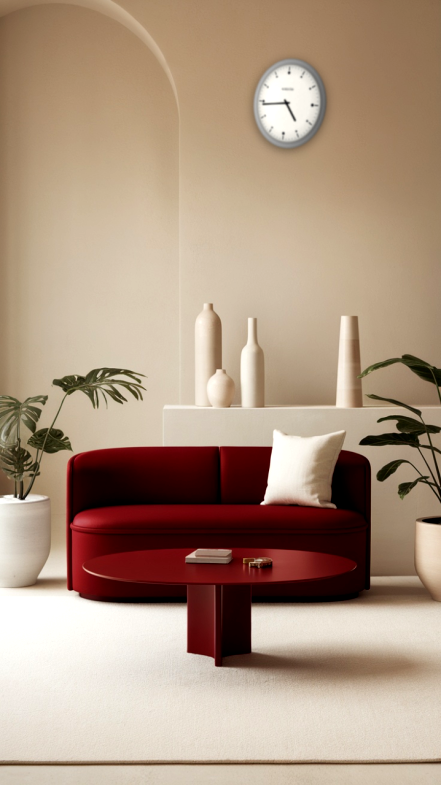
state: 4:44
